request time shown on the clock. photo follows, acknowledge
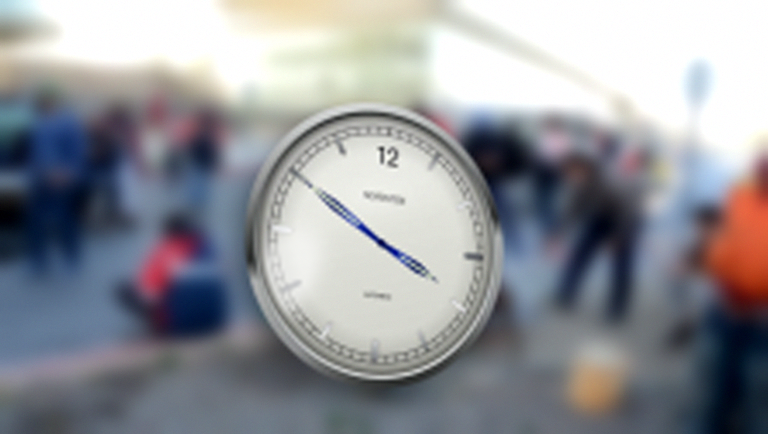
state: 3:50
